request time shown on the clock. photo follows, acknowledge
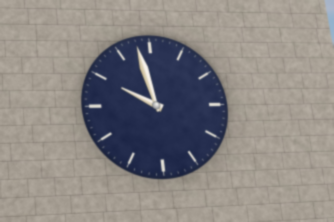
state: 9:58
